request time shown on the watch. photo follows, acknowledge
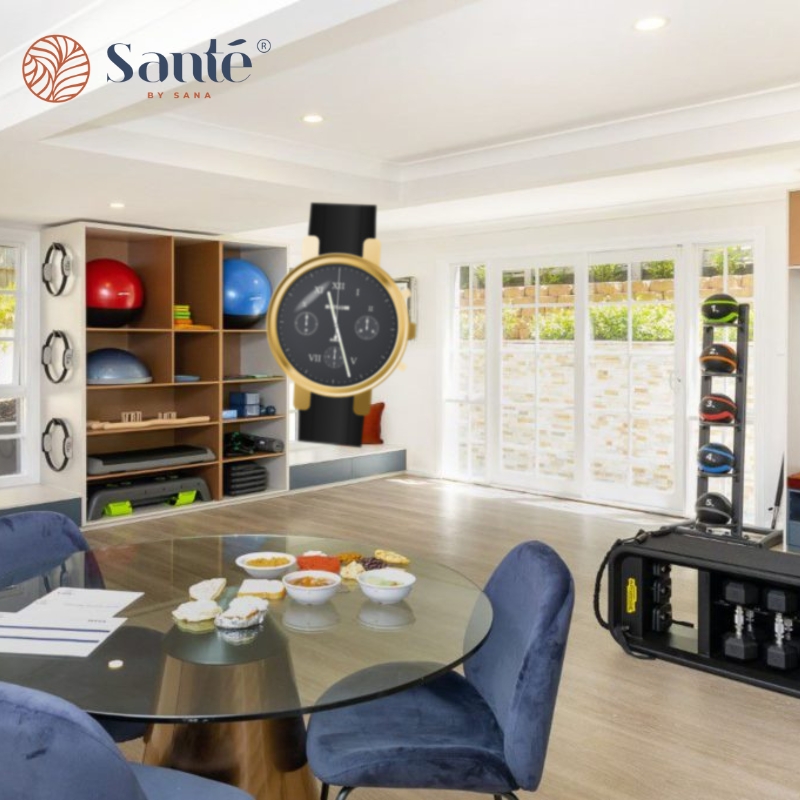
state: 11:27
